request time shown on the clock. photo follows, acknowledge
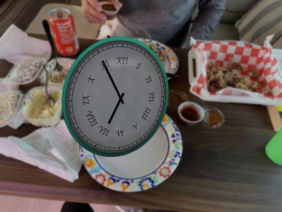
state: 6:55
